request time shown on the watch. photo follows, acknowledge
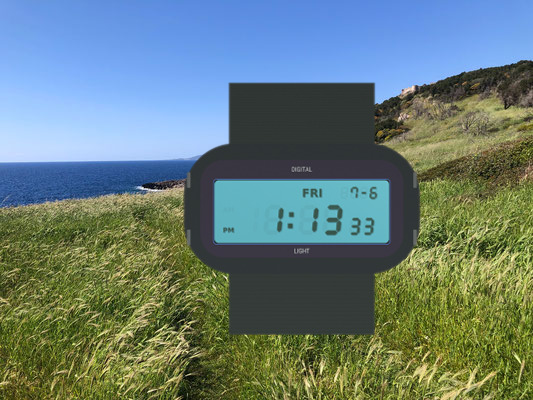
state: 1:13:33
